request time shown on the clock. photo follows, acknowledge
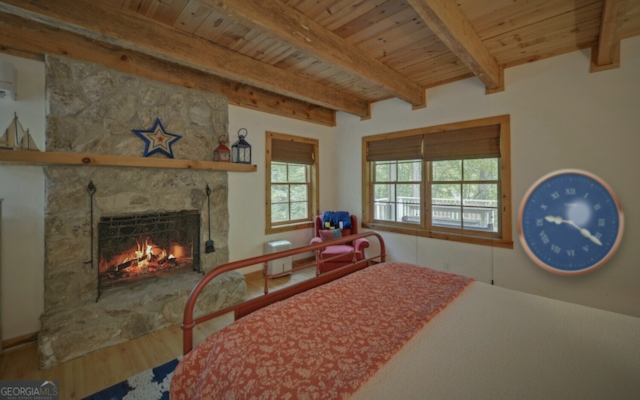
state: 9:21
